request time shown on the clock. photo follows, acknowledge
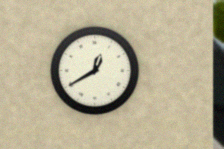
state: 12:40
